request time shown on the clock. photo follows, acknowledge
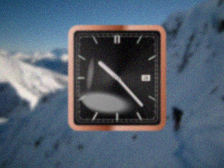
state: 10:23
